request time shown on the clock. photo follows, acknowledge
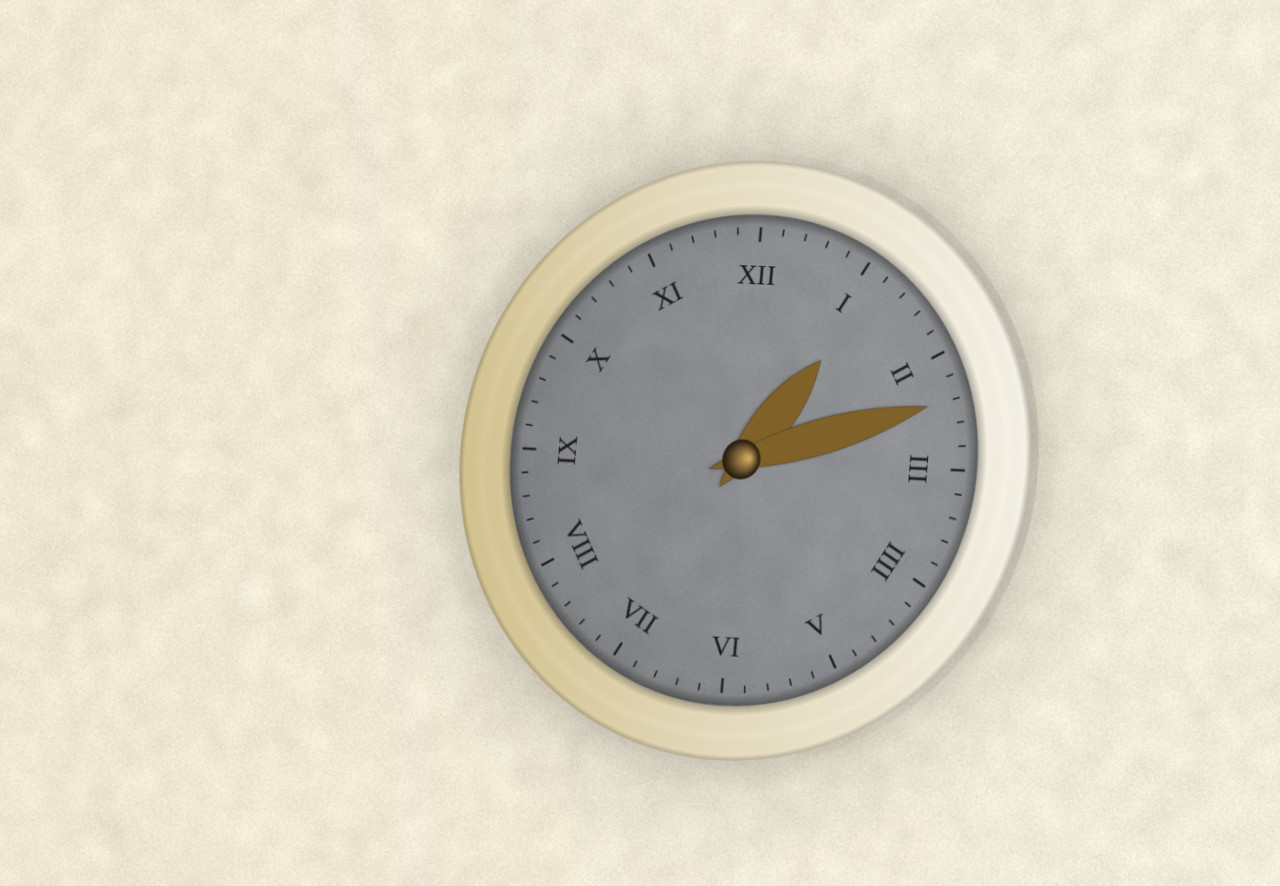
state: 1:12
